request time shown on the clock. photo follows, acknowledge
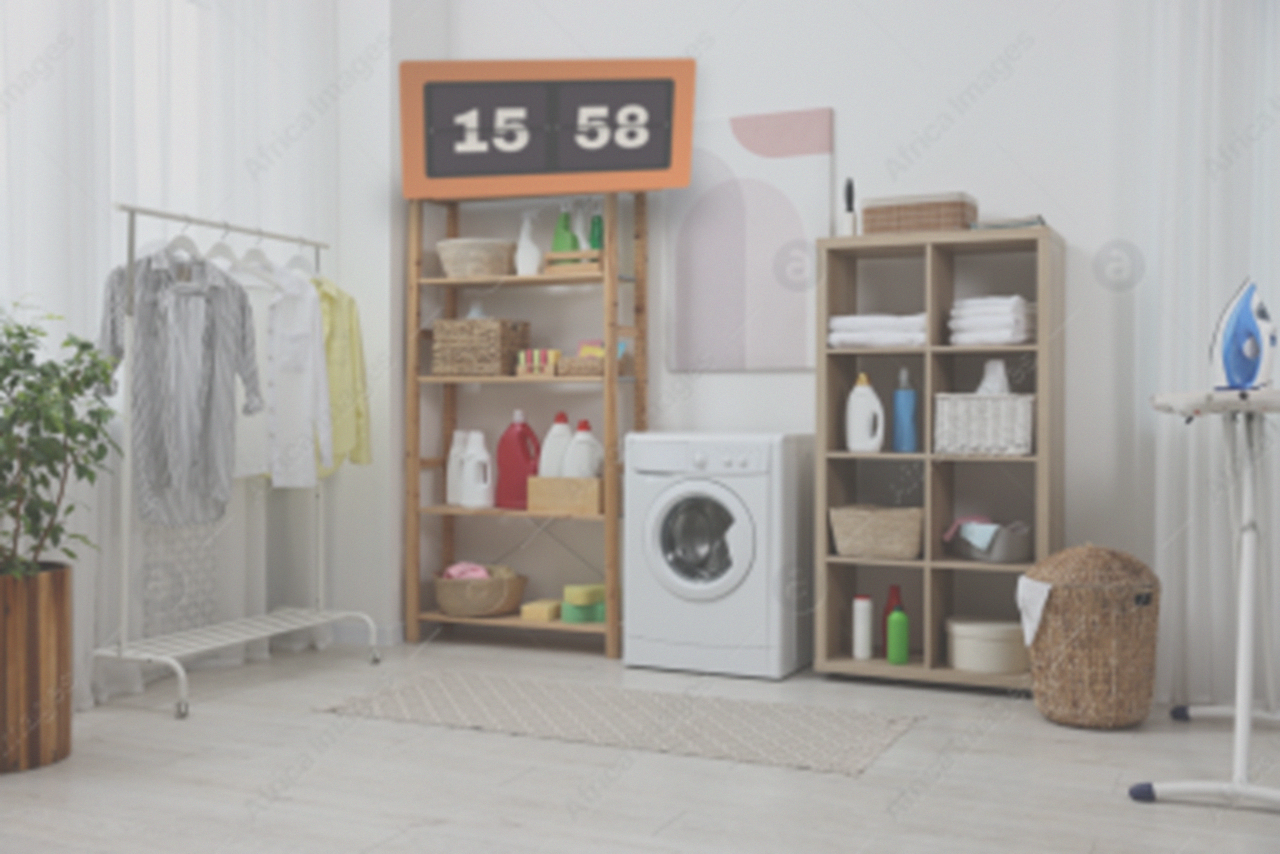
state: 15:58
